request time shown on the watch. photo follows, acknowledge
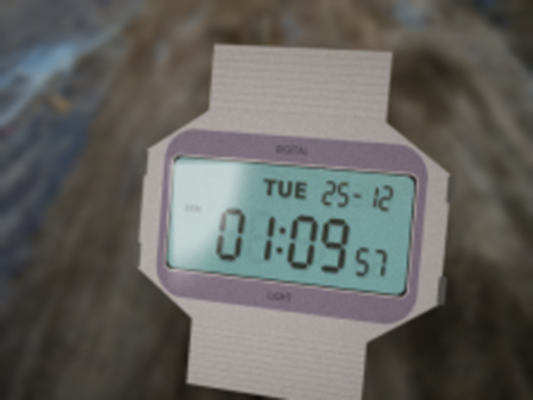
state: 1:09:57
